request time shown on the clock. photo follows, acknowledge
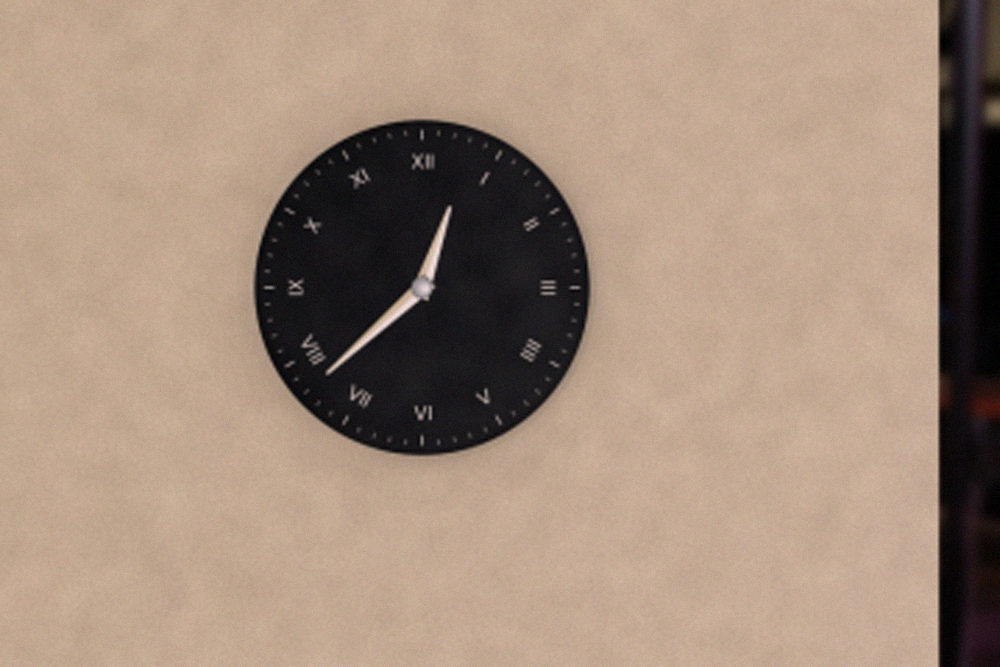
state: 12:38
